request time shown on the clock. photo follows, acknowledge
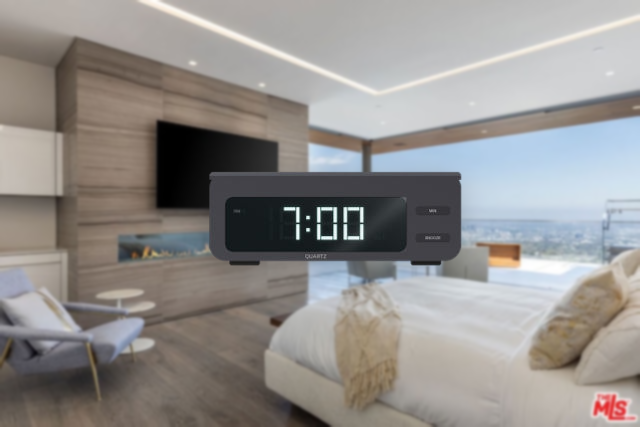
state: 7:00
